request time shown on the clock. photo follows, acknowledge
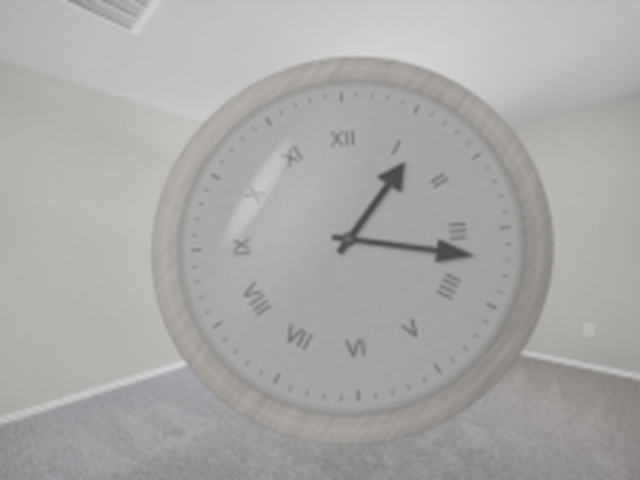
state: 1:17
